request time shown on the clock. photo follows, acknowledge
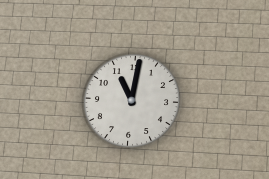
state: 11:01
